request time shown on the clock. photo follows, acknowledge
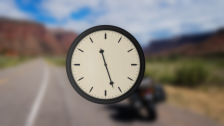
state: 11:27
